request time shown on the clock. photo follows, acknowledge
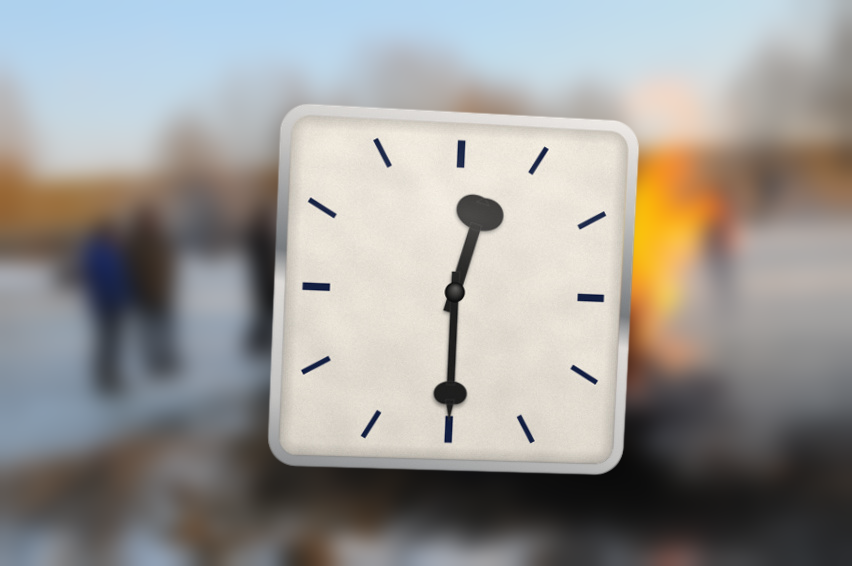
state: 12:30
